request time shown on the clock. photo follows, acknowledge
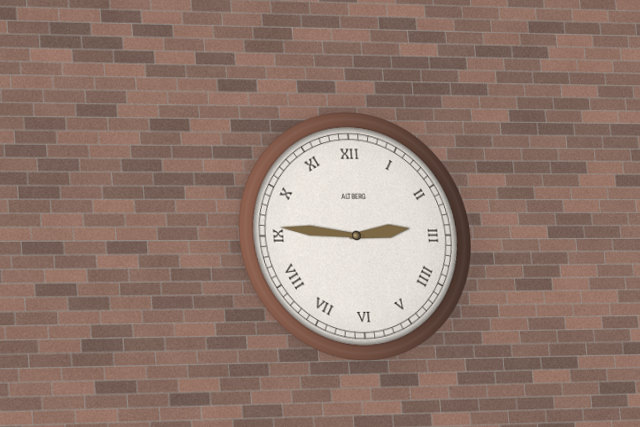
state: 2:46
